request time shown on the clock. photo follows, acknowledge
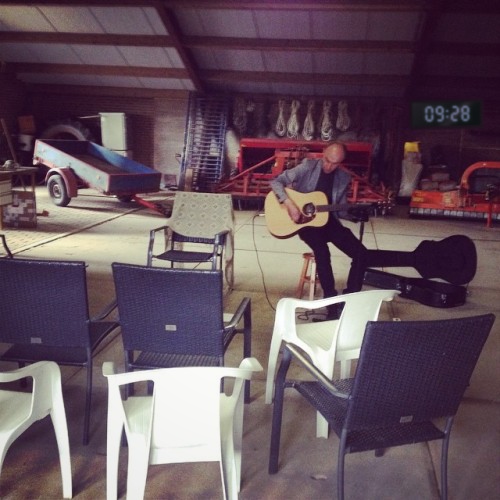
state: 9:28
